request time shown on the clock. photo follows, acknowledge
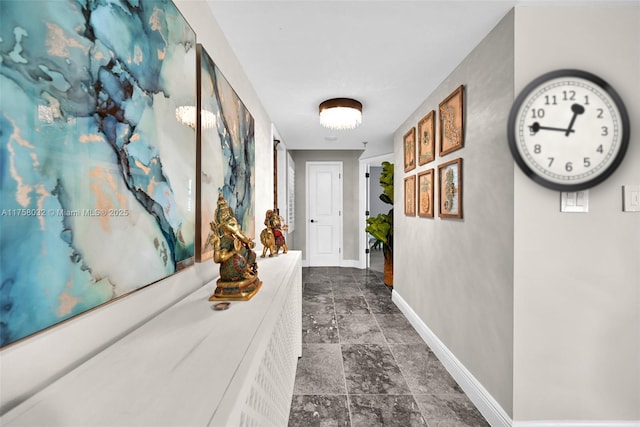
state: 12:46
